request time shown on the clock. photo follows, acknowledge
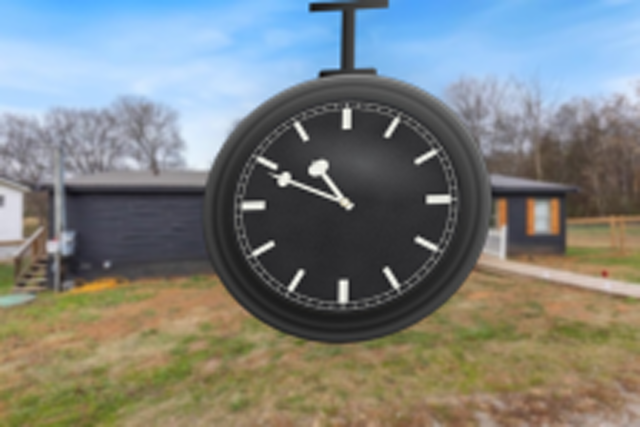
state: 10:49
